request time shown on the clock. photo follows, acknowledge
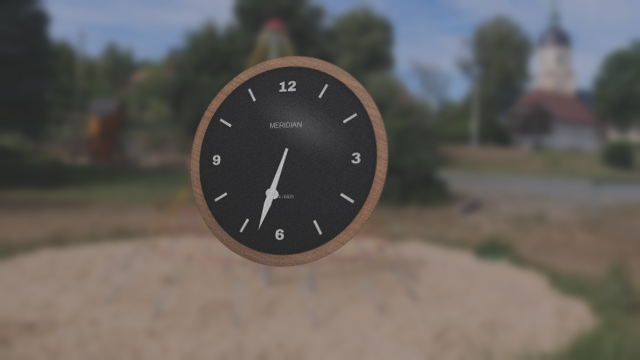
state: 6:33
